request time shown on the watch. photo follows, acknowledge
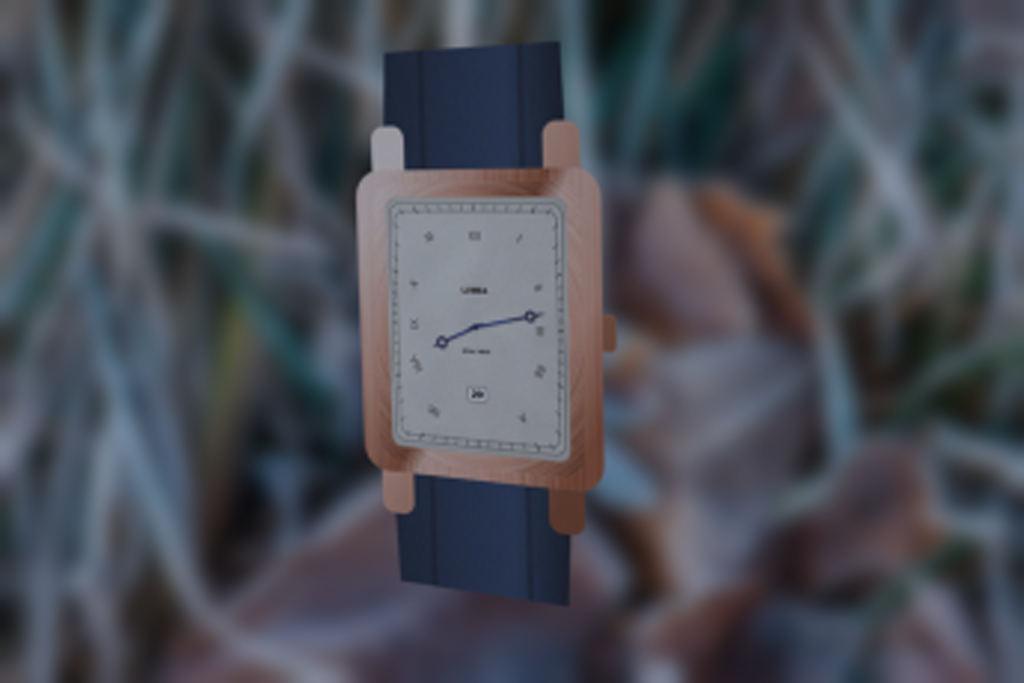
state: 8:13
